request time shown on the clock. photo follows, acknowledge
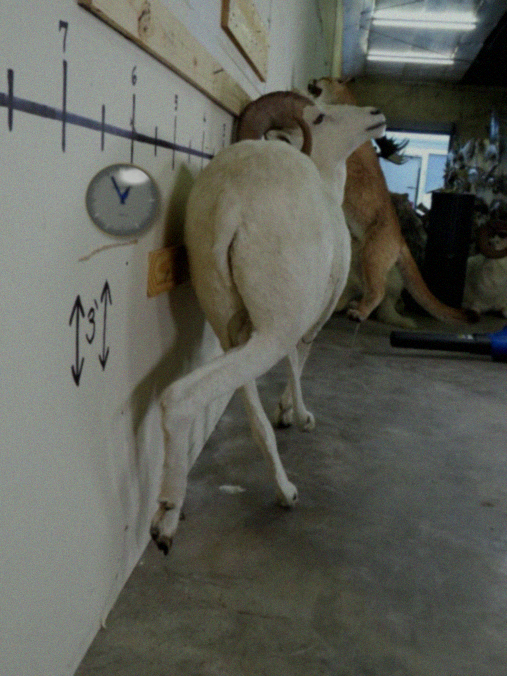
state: 12:56
